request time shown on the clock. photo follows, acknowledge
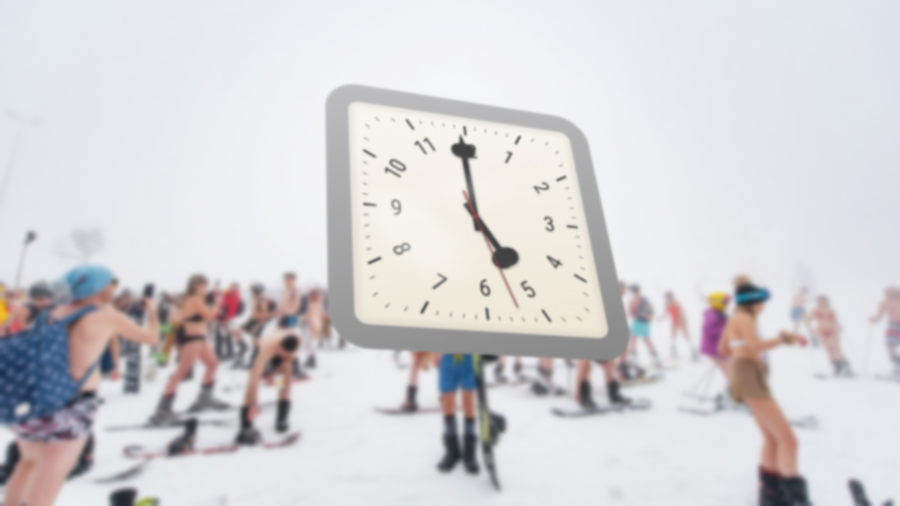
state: 4:59:27
